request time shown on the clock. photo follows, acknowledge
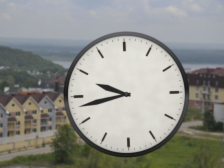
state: 9:43
